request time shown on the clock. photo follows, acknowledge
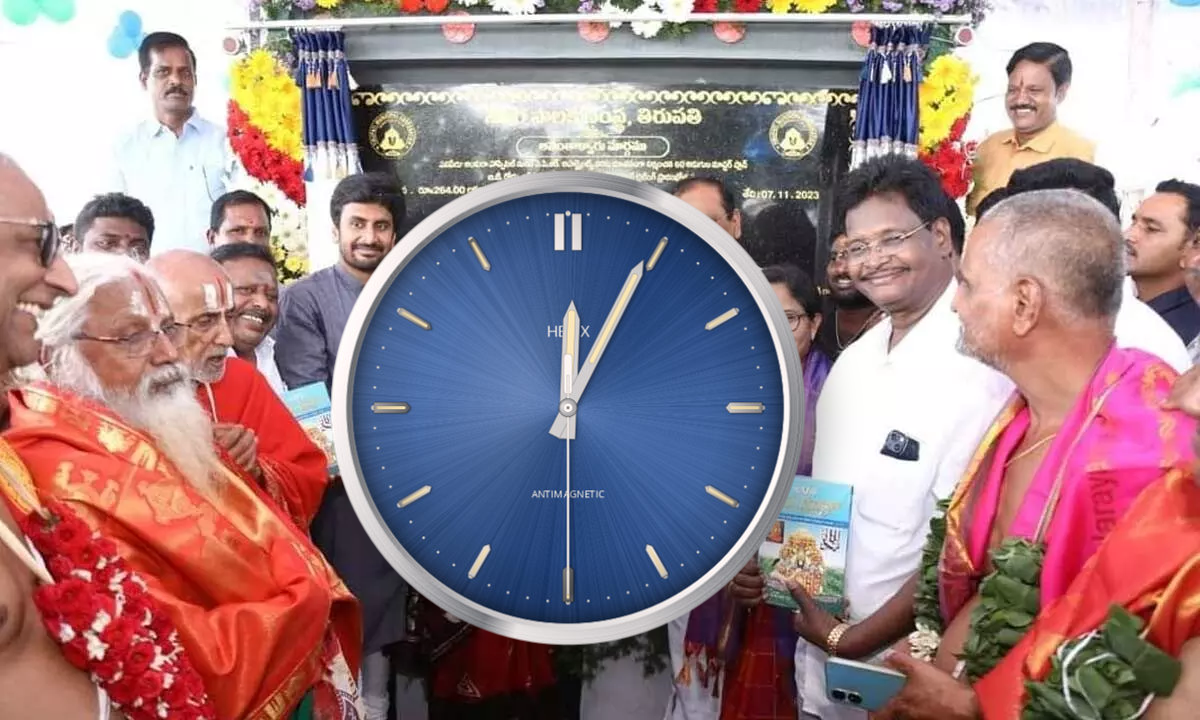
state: 12:04:30
